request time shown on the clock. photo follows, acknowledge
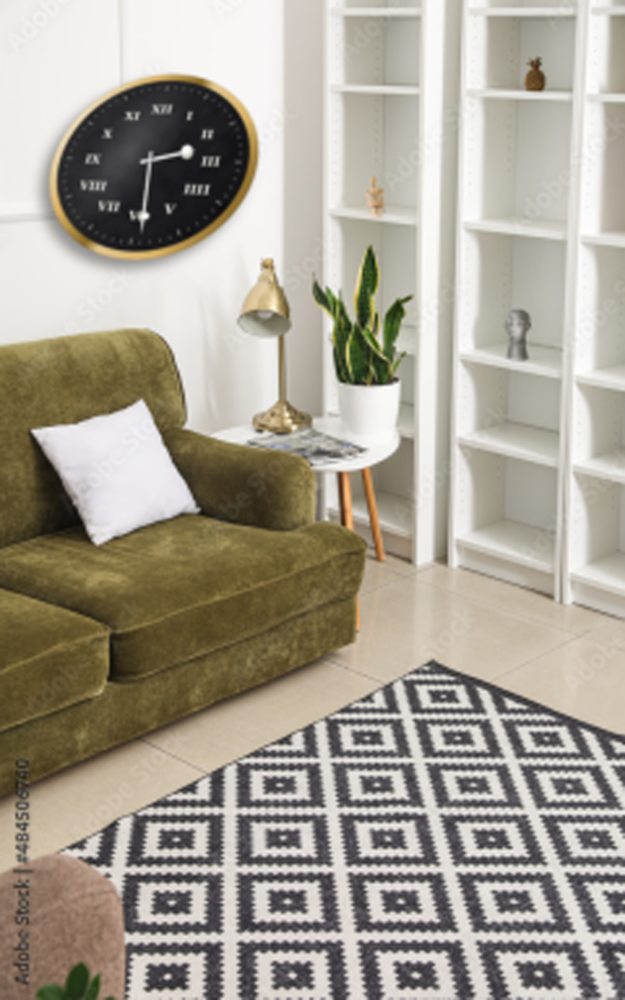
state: 2:29
